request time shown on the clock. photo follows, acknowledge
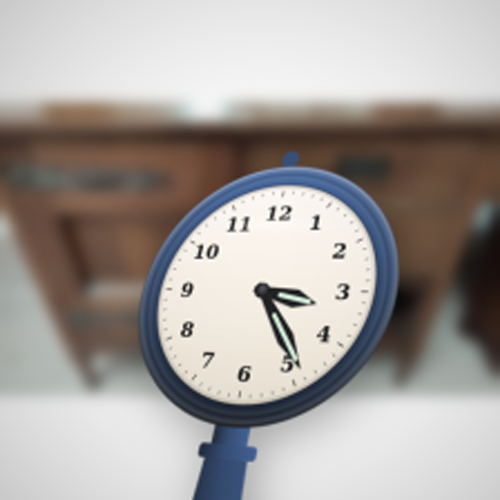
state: 3:24
